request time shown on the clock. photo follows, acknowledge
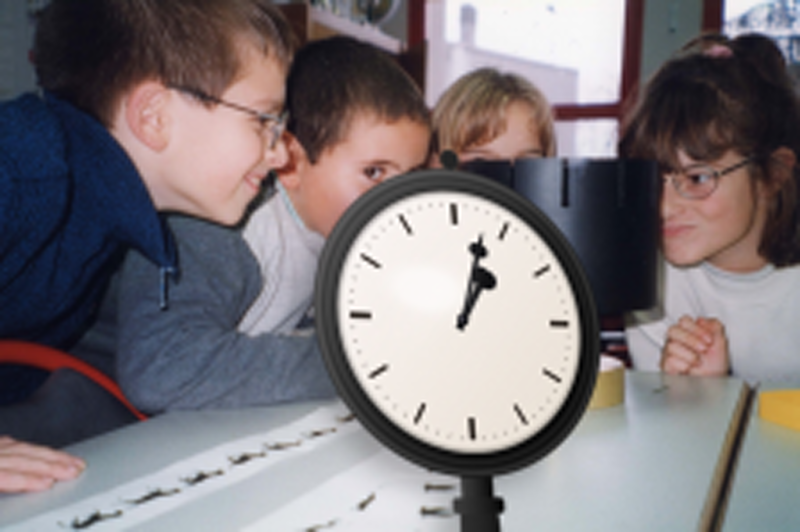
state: 1:03
